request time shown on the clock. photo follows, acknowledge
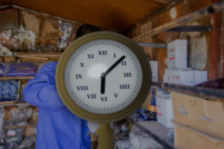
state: 6:08
